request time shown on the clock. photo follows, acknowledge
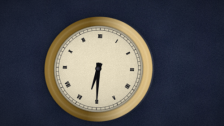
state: 6:30
